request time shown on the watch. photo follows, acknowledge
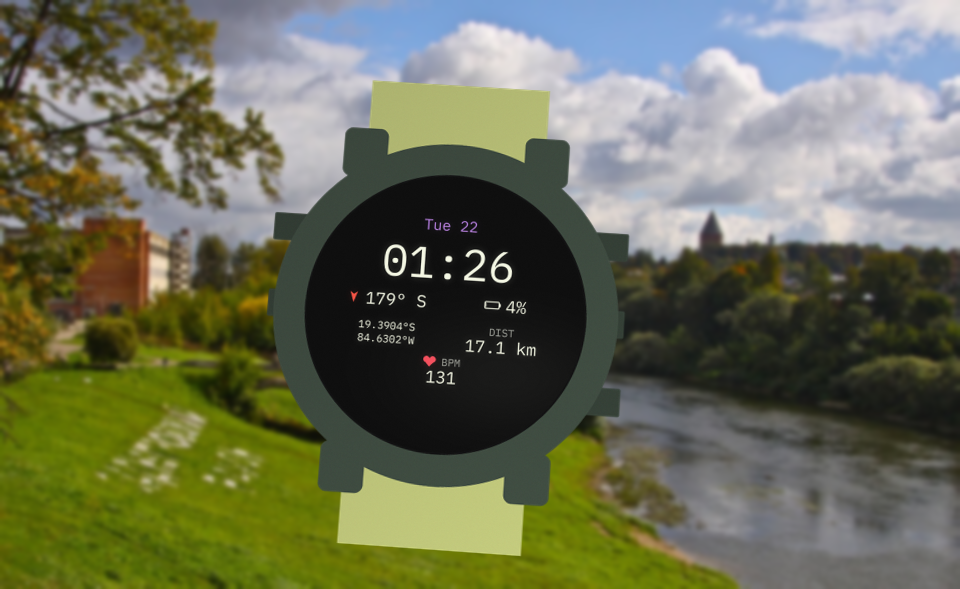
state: 1:26
